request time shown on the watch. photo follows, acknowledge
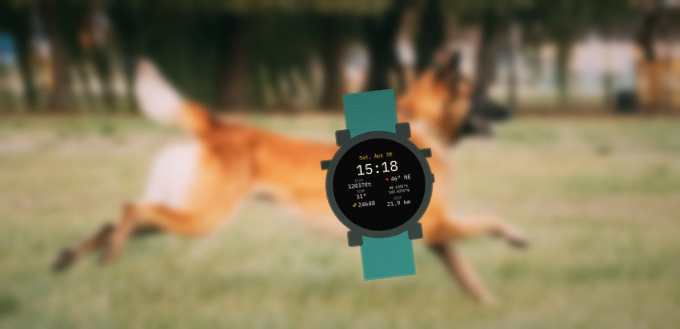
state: 15:18
